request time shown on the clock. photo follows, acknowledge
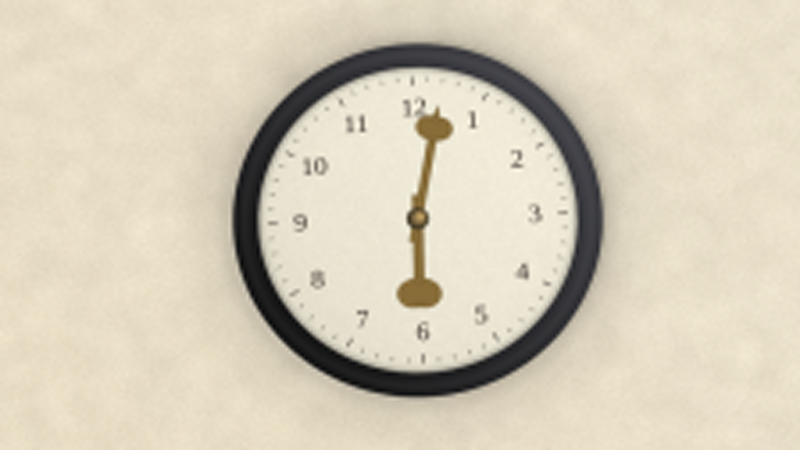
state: 6:02
